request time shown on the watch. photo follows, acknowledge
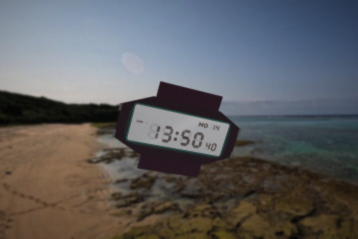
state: 13:50
